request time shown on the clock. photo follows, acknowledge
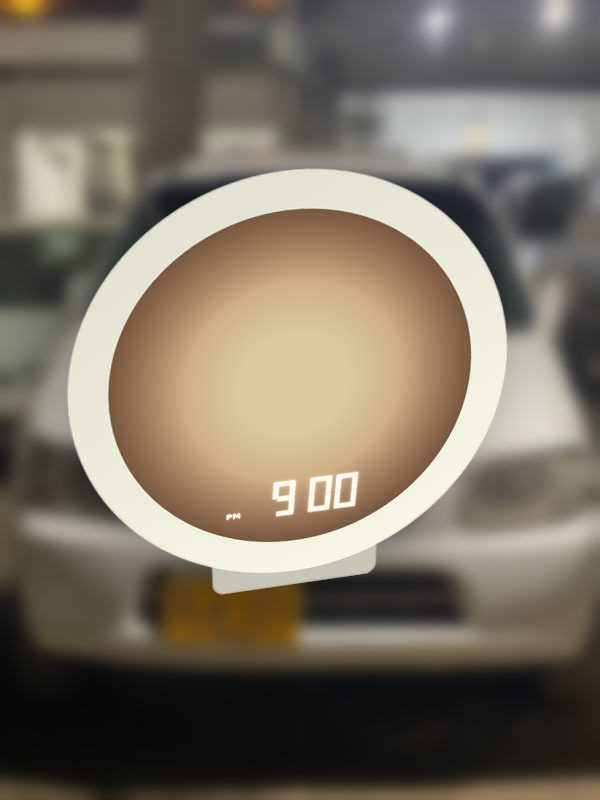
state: 9:00
